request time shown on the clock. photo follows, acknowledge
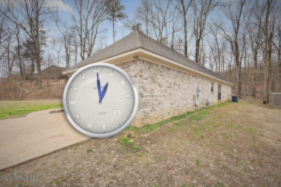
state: 1:00
